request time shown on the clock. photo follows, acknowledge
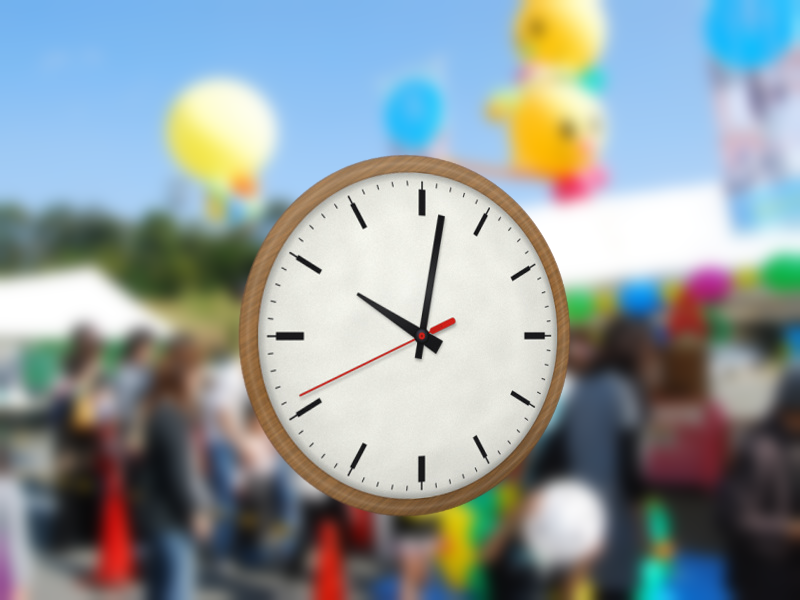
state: 10:01:41
